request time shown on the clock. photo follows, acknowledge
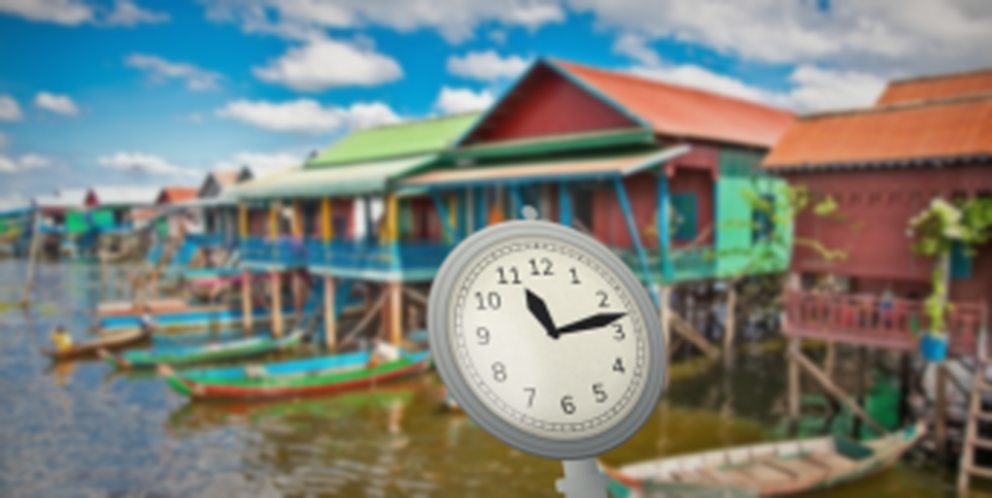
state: 11:13
